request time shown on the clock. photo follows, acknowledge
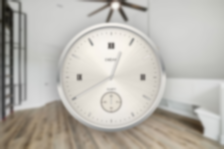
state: 12:40
